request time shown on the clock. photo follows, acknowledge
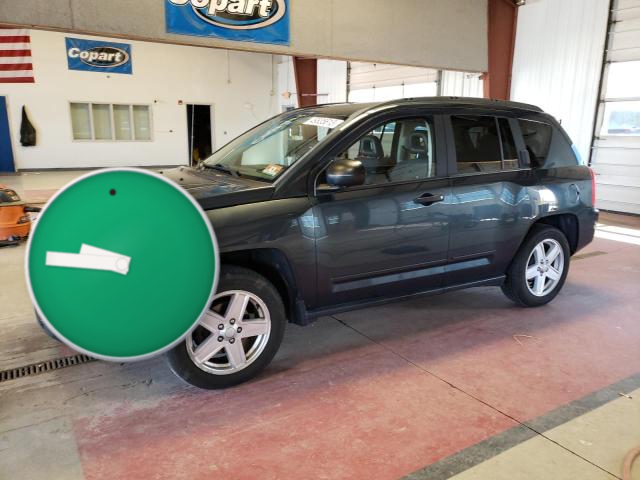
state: 9:47
